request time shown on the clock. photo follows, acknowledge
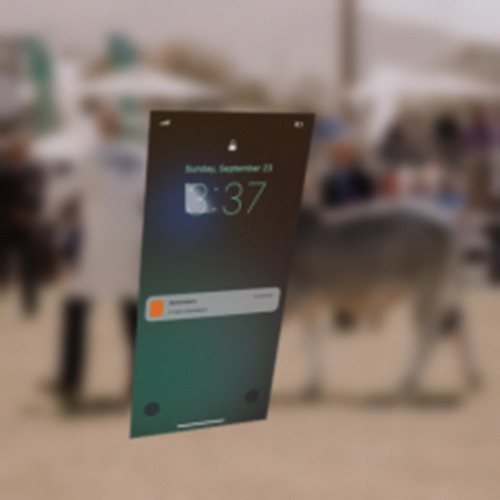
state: 3:37
